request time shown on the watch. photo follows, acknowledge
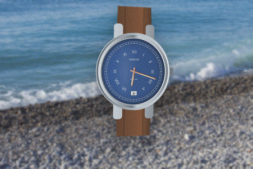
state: 6:18
